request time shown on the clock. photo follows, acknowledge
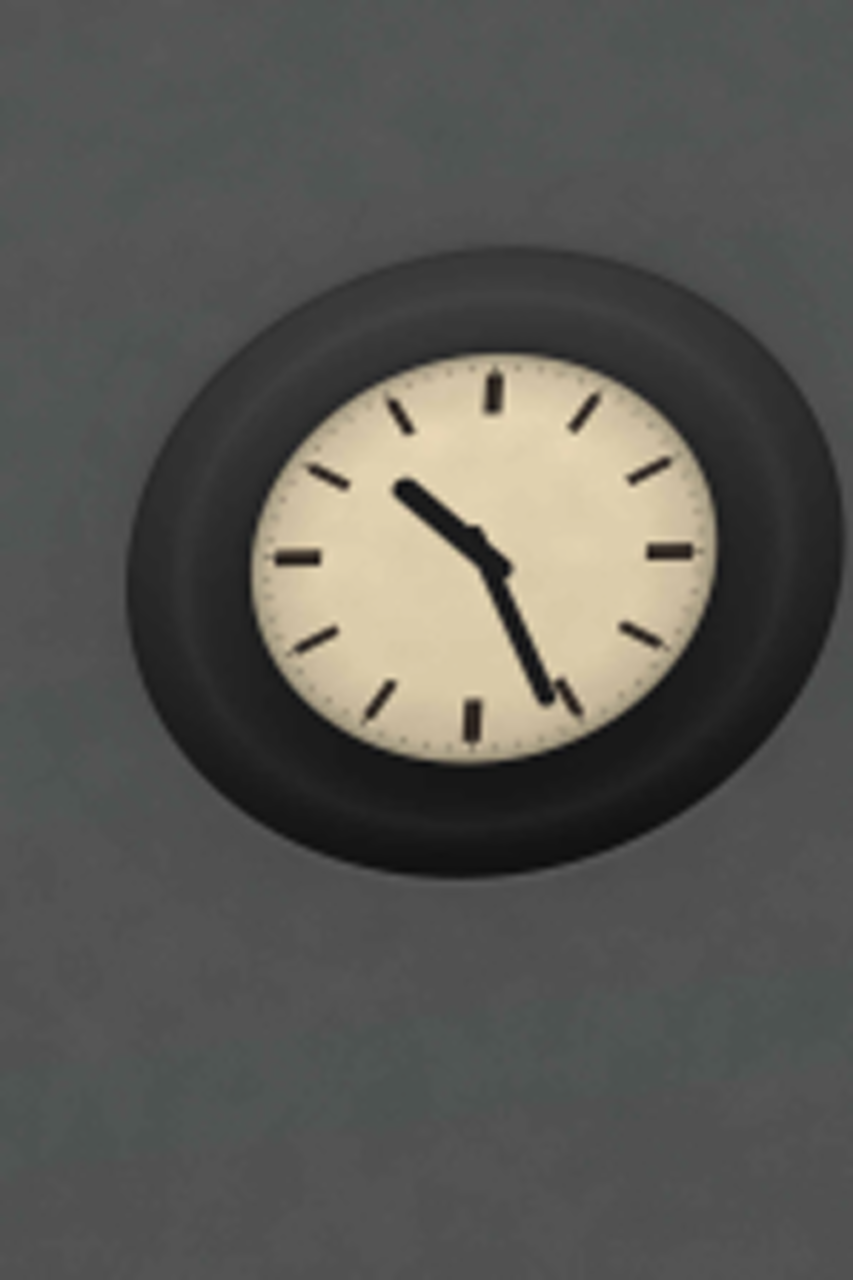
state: 10:26
